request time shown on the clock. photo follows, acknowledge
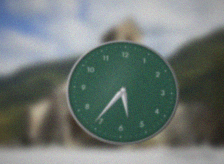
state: 5:36
